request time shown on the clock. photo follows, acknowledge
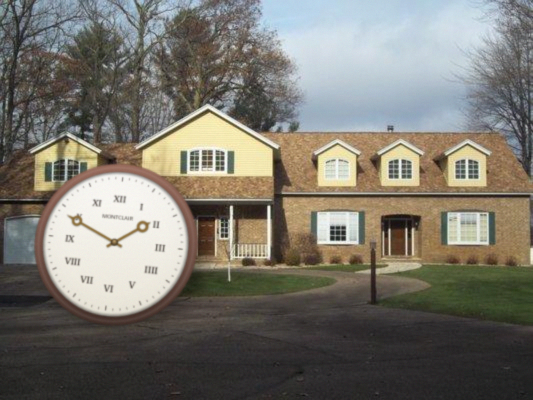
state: 1:49
